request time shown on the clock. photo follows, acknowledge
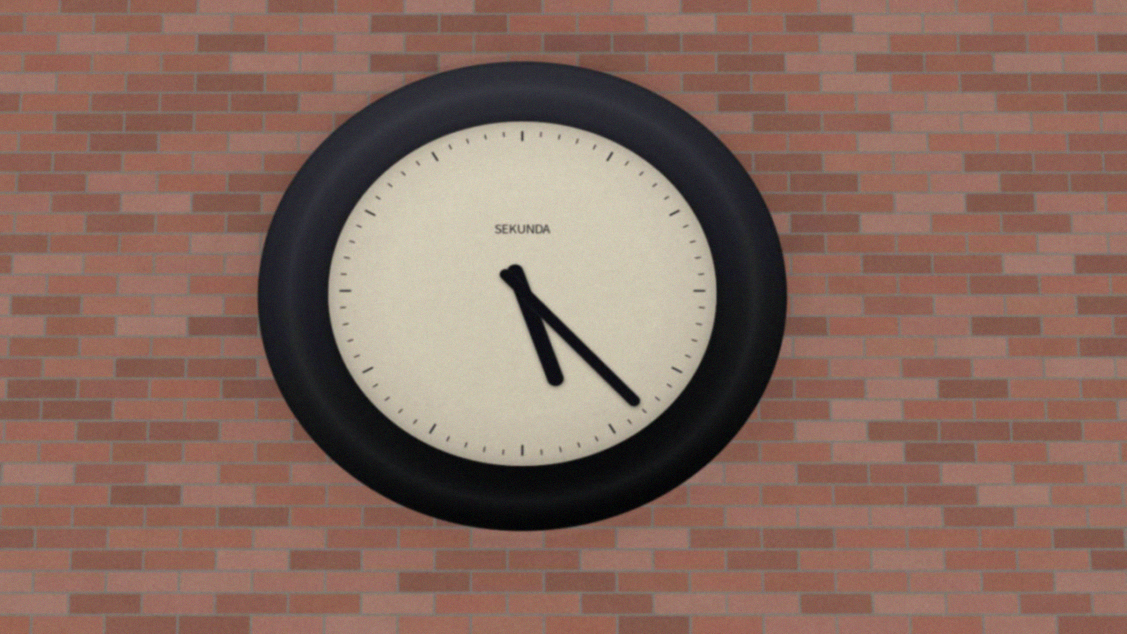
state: 5:23
